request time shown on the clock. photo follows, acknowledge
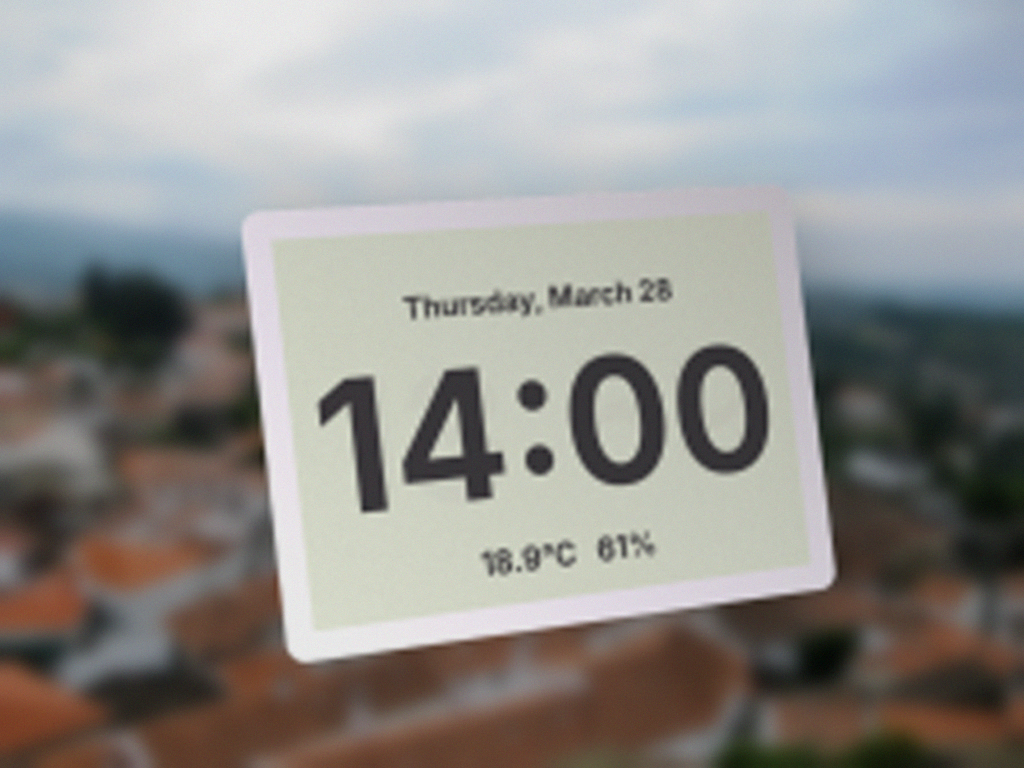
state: 14:00
